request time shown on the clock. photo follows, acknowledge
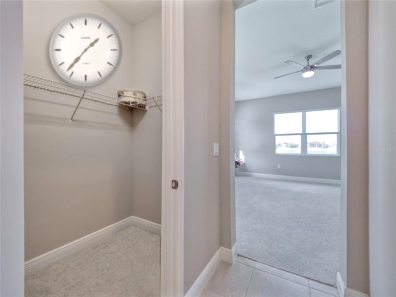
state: 1:37
